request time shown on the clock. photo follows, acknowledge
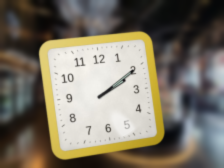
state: 2:10
